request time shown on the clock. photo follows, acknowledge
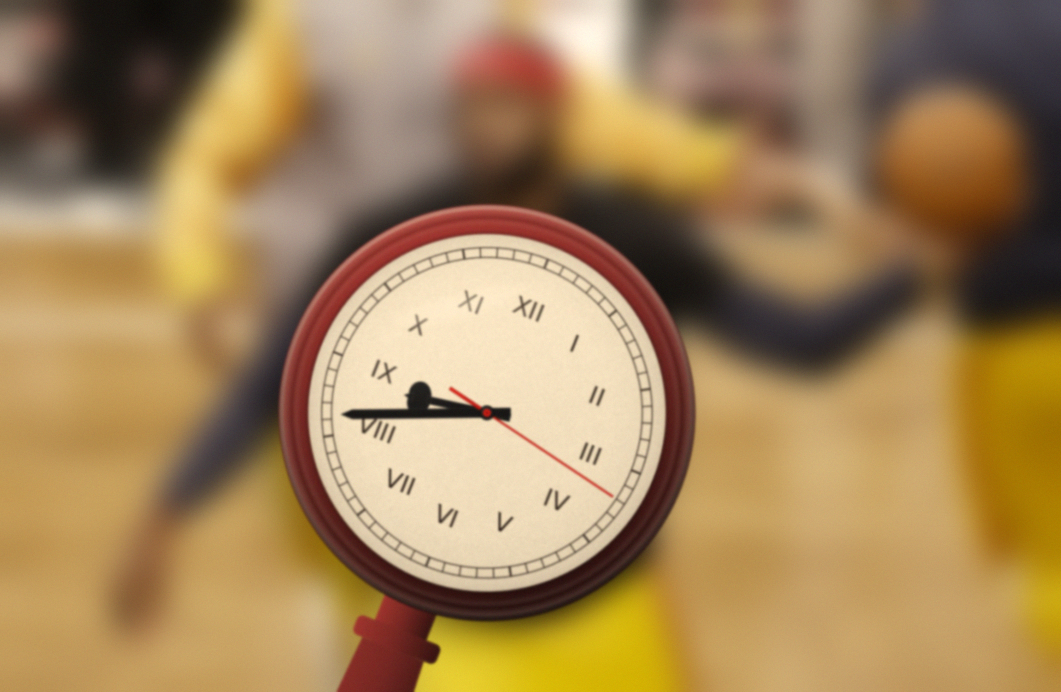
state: 8:41:17
